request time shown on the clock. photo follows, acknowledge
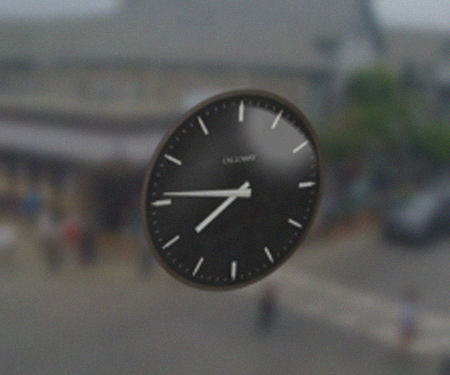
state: 7:46
